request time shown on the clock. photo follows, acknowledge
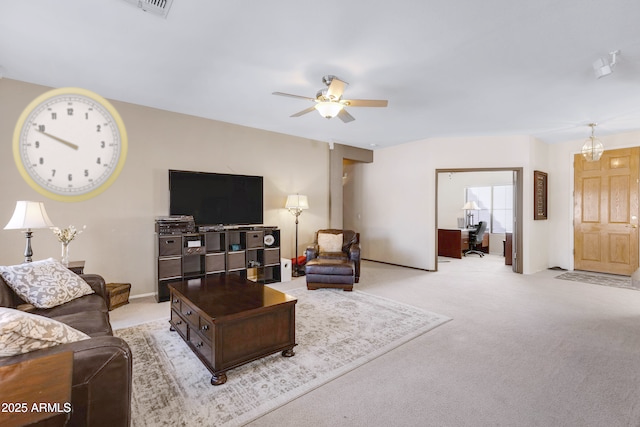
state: 9:49
